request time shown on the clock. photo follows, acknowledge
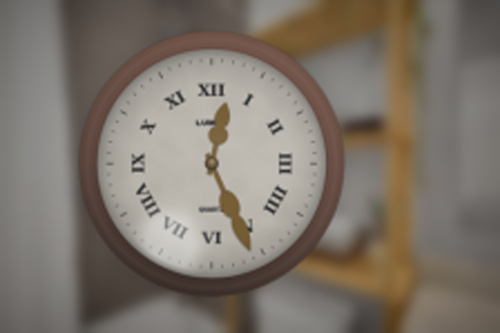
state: 12:26
